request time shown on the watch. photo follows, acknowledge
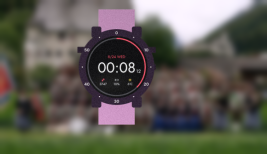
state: 0:08
